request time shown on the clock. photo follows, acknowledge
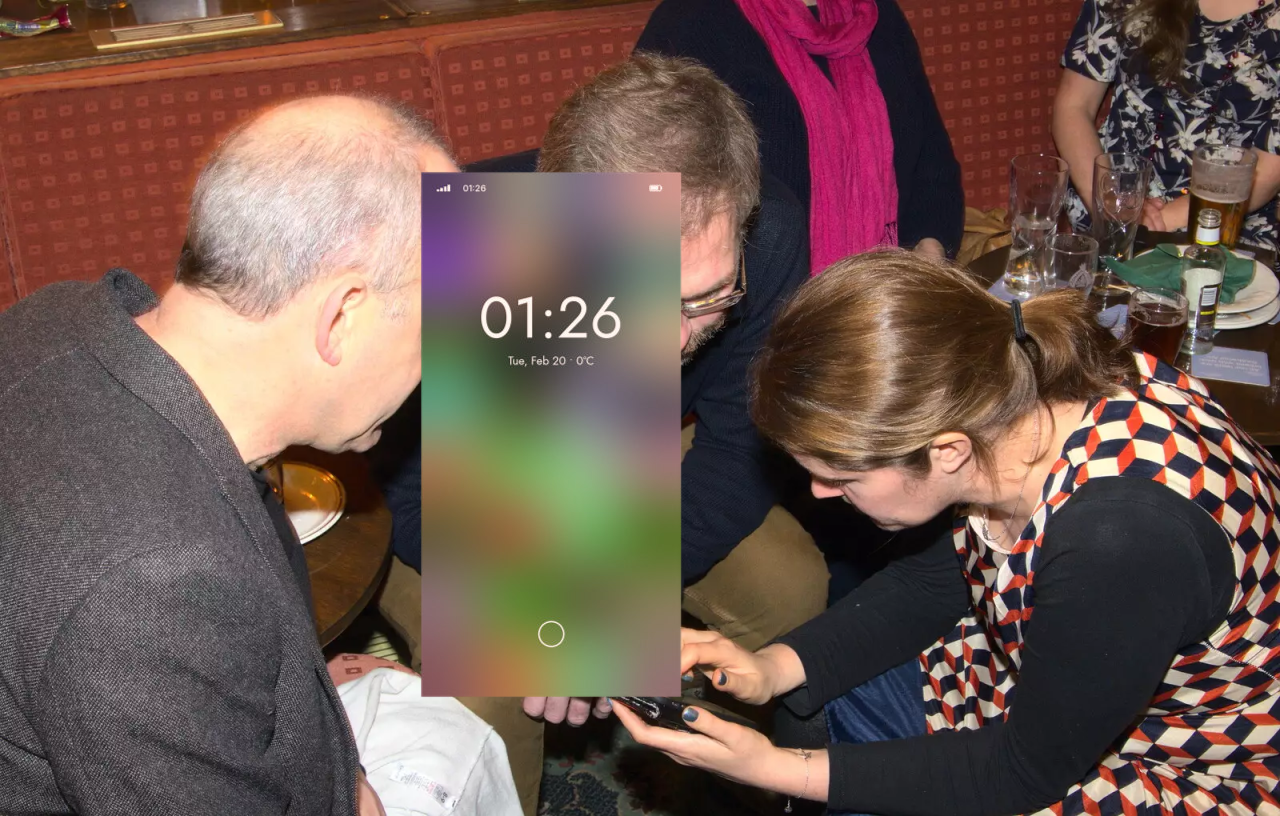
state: 1:26
